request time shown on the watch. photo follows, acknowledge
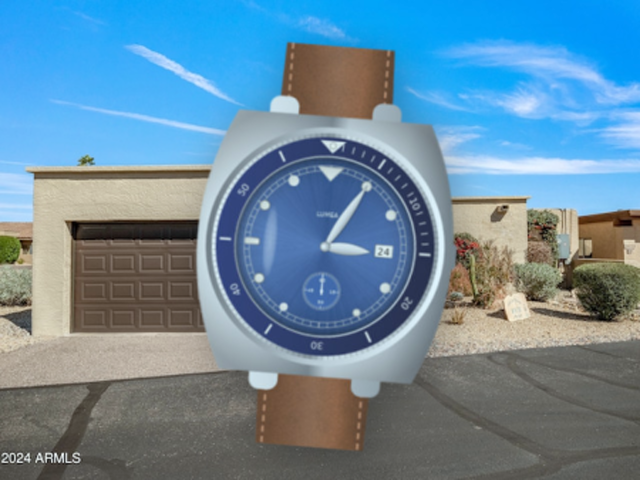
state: 3:05
